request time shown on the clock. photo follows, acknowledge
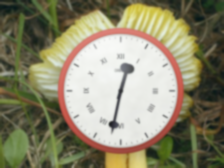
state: 12:32
